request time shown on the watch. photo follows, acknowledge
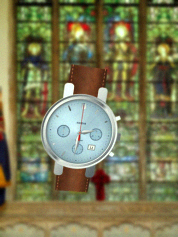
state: 2:31
